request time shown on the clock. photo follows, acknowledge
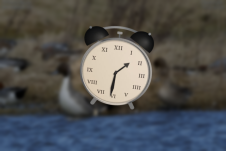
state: 1:31
